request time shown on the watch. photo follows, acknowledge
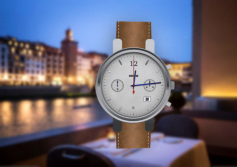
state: 12:14
